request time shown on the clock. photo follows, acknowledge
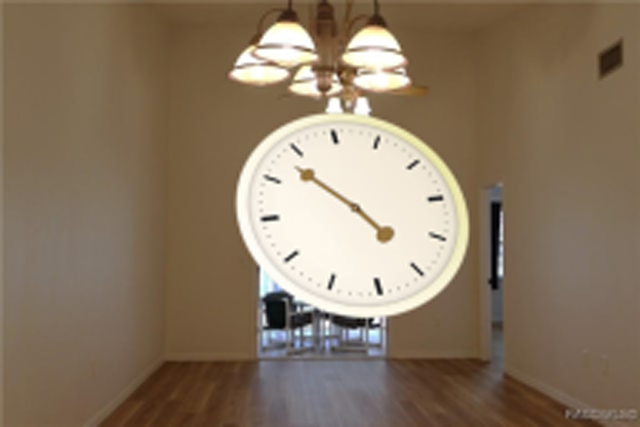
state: 4:53
